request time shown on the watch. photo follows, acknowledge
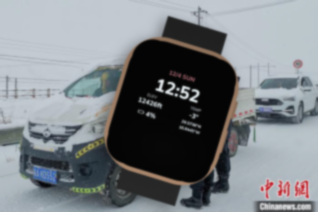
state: 12:52
